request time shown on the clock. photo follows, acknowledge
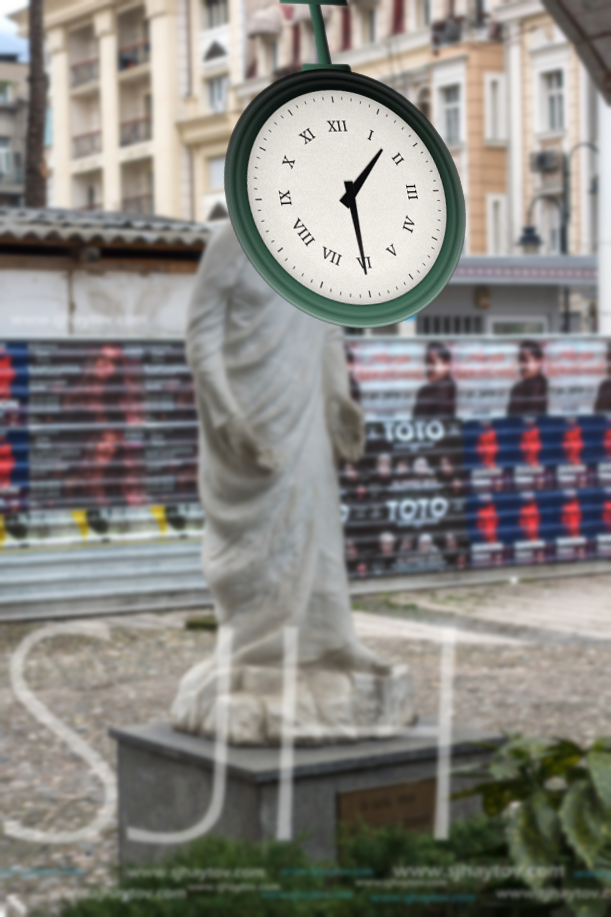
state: 1:30
